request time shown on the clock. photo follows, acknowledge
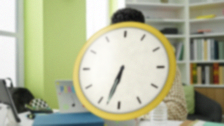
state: 6:33
